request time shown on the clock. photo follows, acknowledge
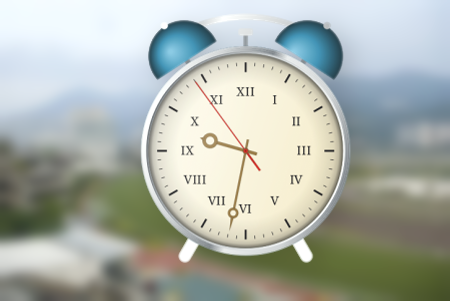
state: 9:31:54
